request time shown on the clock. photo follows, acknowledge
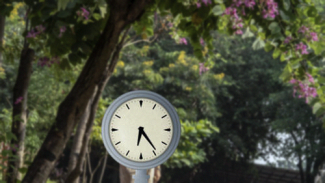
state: 6:24
